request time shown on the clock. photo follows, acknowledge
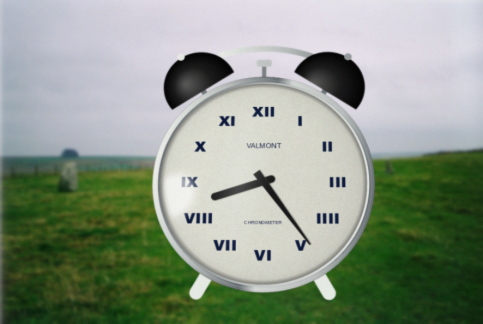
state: 8:24
